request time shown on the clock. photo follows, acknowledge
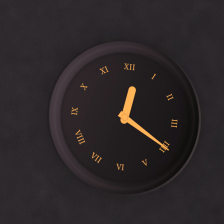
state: 12:20
